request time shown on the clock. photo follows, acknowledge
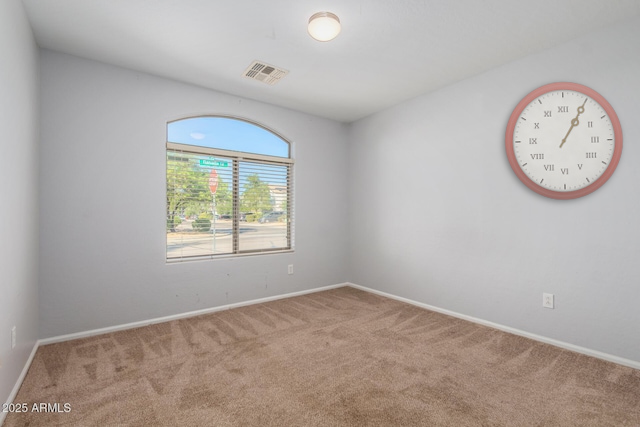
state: 1:05
